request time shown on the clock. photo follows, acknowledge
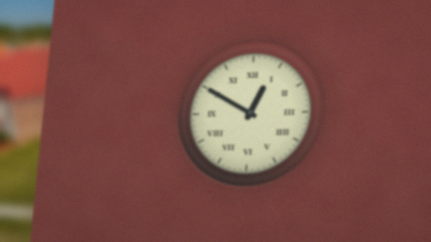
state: 12:50
